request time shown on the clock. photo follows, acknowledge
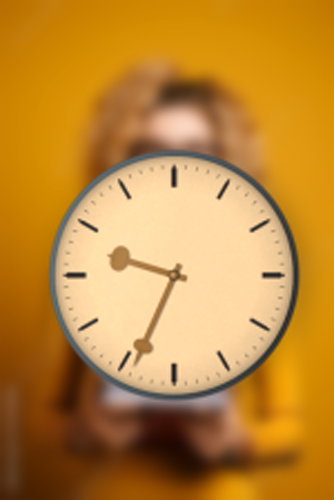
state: 9:34
